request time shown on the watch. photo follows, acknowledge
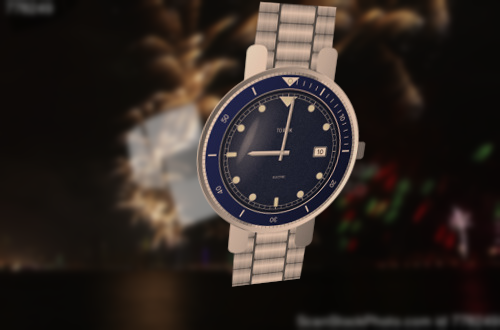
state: 9:01
